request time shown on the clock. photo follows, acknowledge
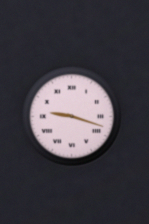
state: 9:18
